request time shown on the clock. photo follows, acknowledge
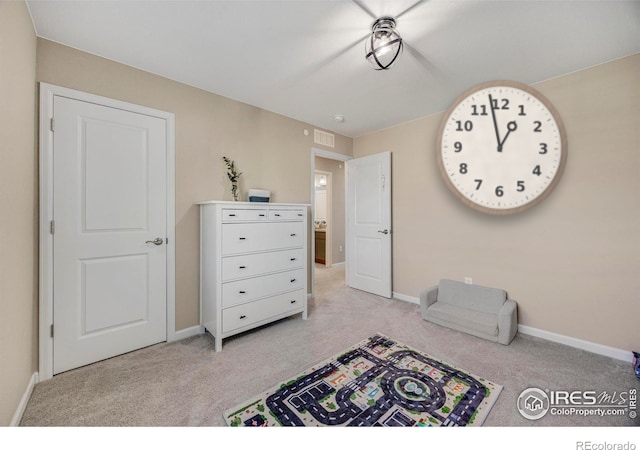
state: 12:58
